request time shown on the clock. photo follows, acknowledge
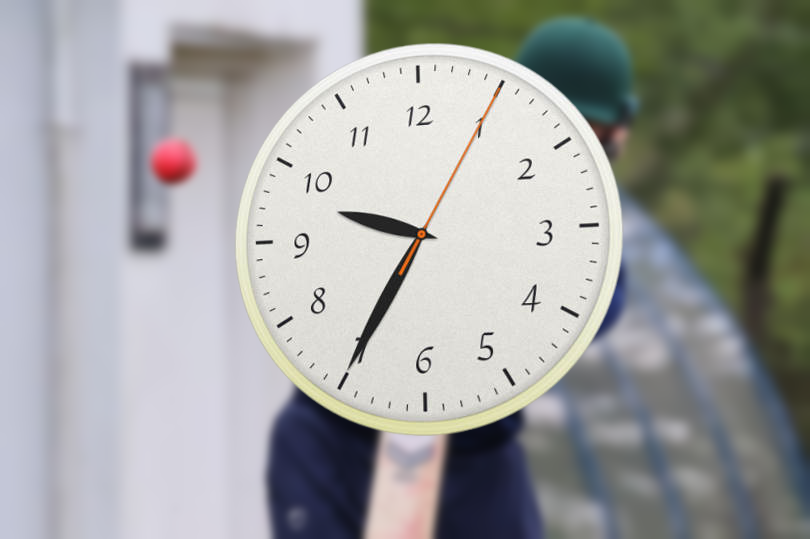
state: 9:35:05
